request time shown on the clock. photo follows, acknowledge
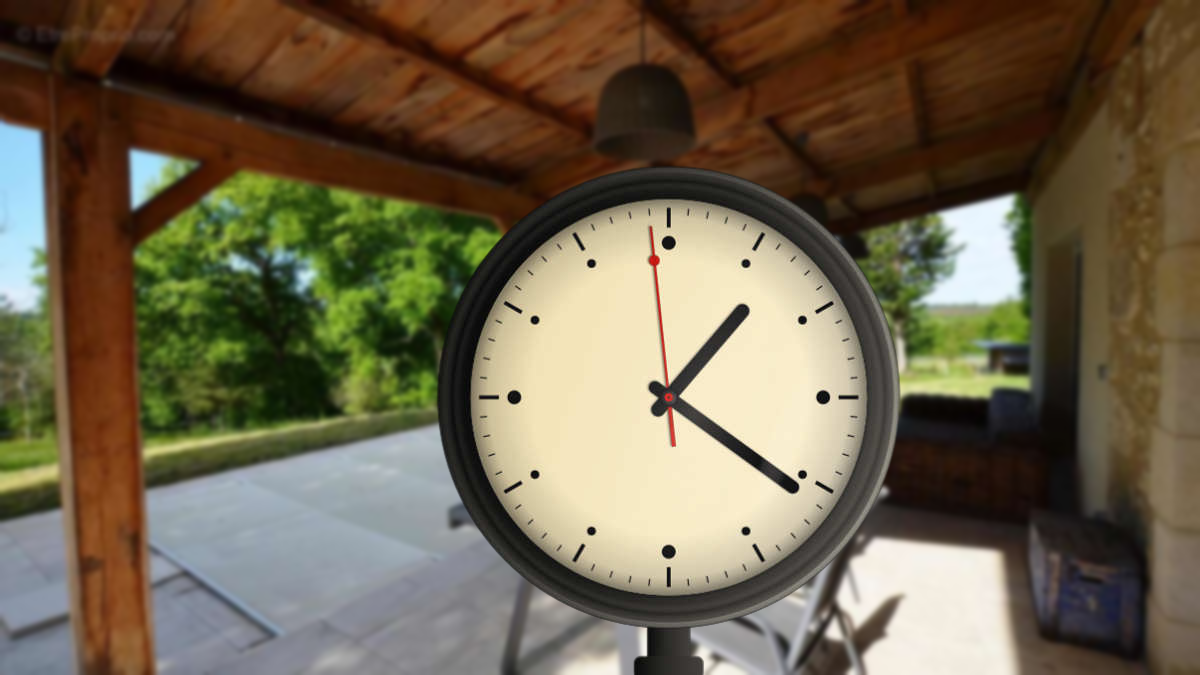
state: 1:20:59
